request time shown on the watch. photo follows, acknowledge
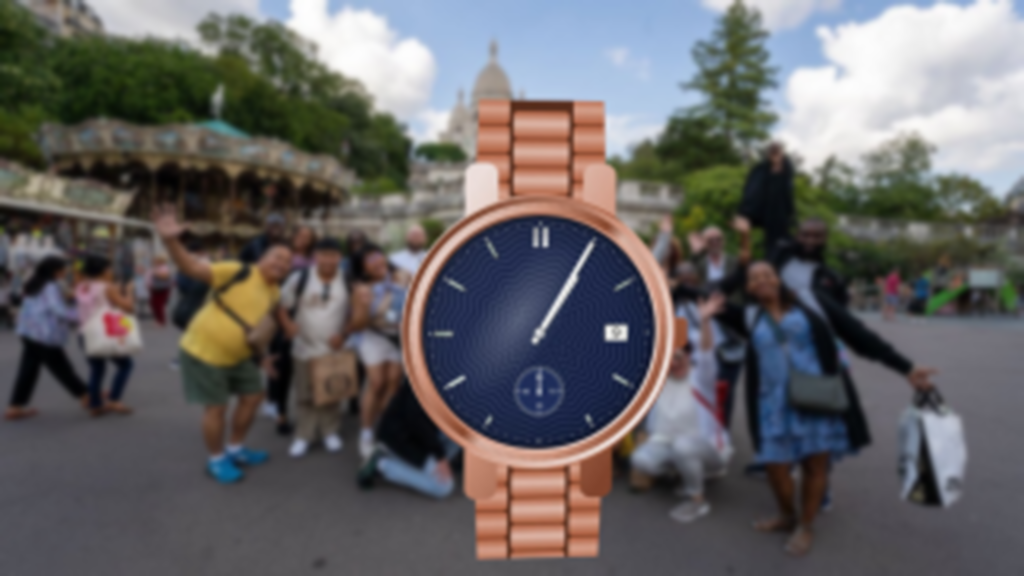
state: 1:05
